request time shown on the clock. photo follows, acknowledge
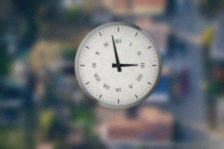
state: 2:58
